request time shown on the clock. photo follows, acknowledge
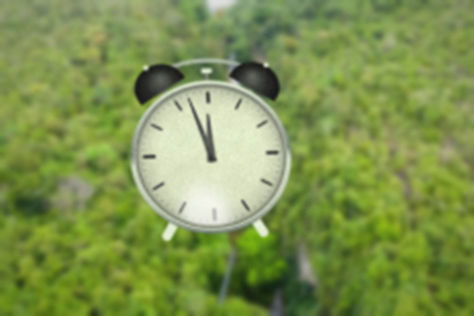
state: 11:57
